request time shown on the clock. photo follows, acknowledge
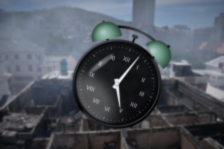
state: 5:03
